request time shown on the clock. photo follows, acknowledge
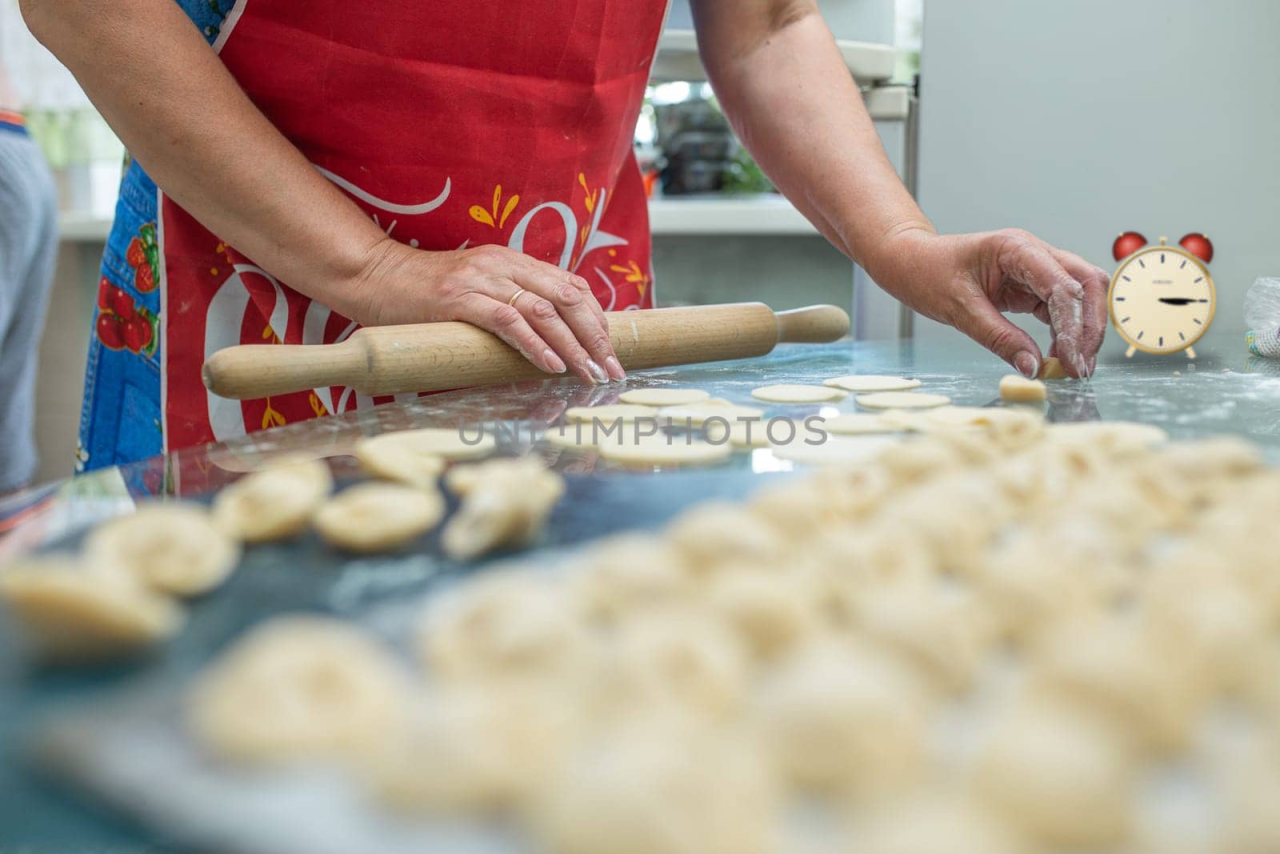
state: 3:15
